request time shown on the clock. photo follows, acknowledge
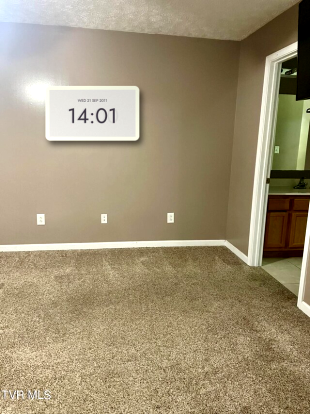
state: 14:01
